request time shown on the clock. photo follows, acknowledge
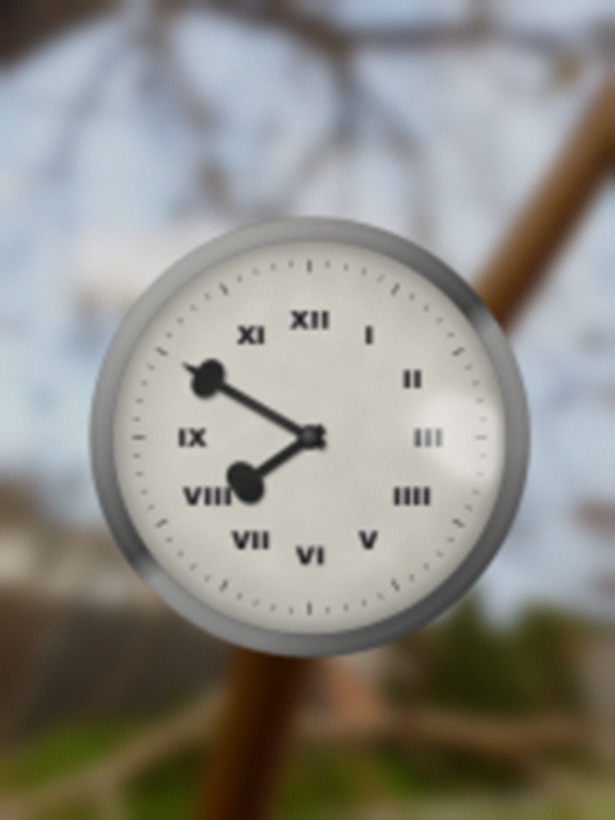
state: 7:50
